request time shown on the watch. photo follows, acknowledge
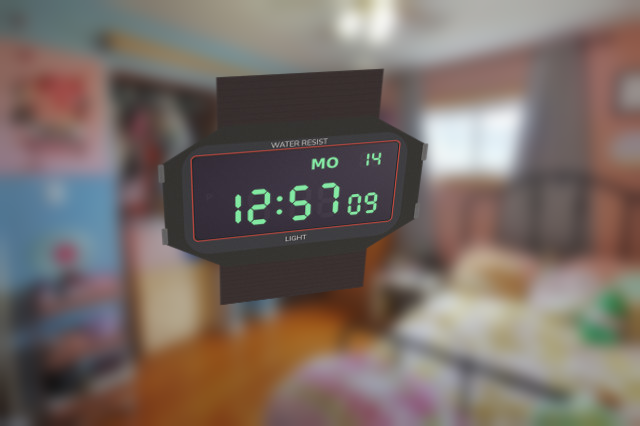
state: 12:57:09
